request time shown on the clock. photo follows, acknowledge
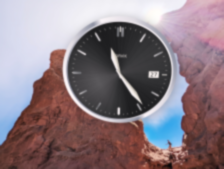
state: 11:24
